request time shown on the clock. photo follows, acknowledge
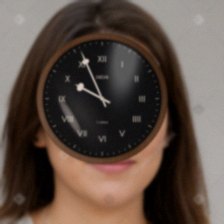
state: 9:56
